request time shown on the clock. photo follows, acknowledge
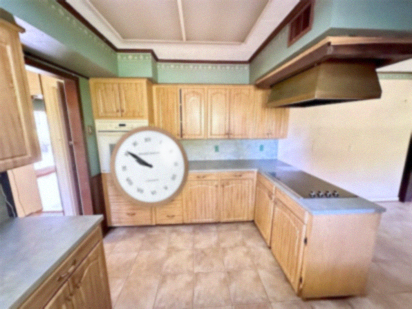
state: 9:51
